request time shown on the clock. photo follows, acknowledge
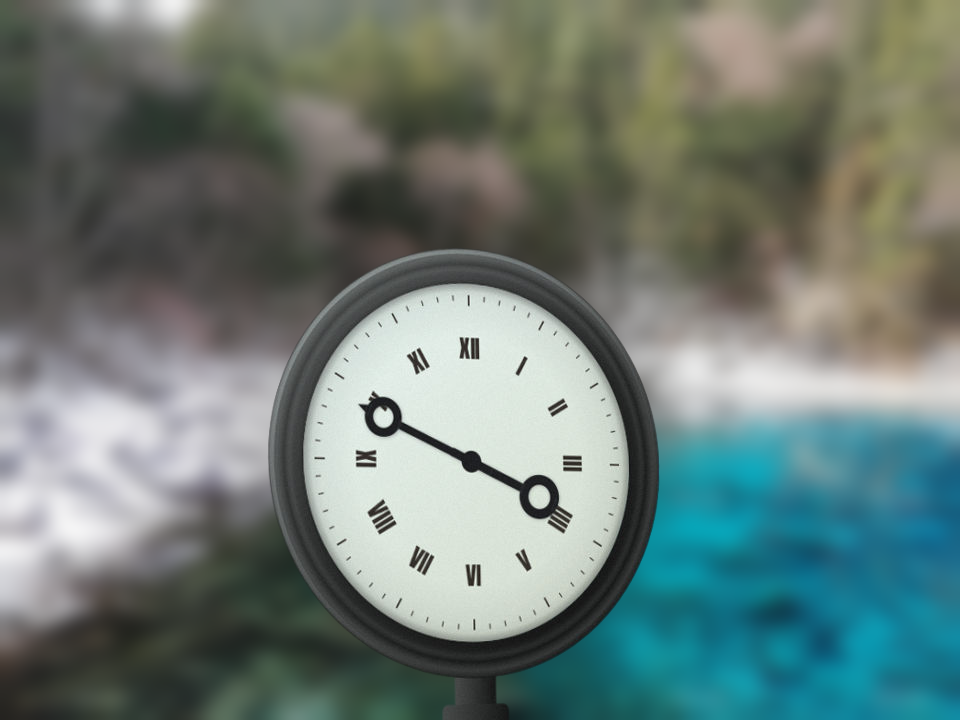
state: 3:49
